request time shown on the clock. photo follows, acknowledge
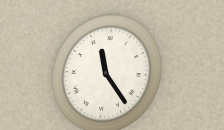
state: 11:23
